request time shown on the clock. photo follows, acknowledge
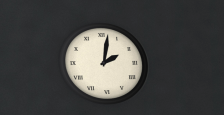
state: 2:02
